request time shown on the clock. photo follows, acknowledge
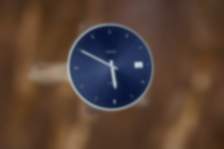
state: 5:50
